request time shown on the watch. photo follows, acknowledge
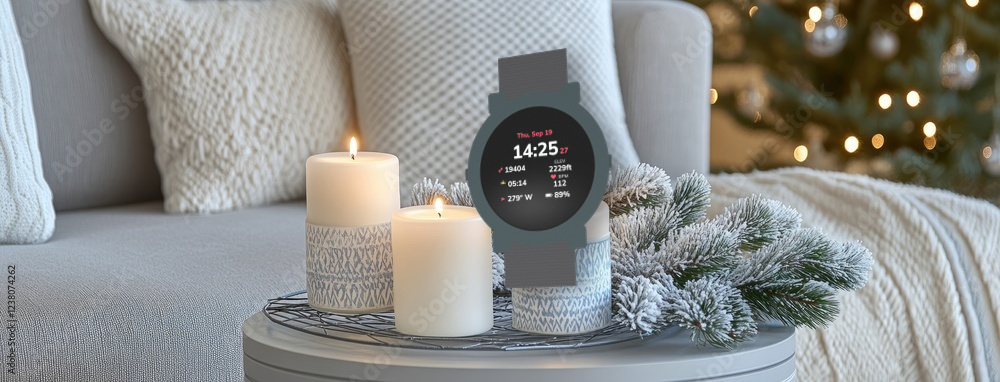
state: 14:25
